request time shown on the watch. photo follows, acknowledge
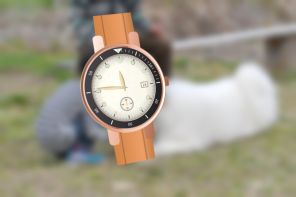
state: 11:46
